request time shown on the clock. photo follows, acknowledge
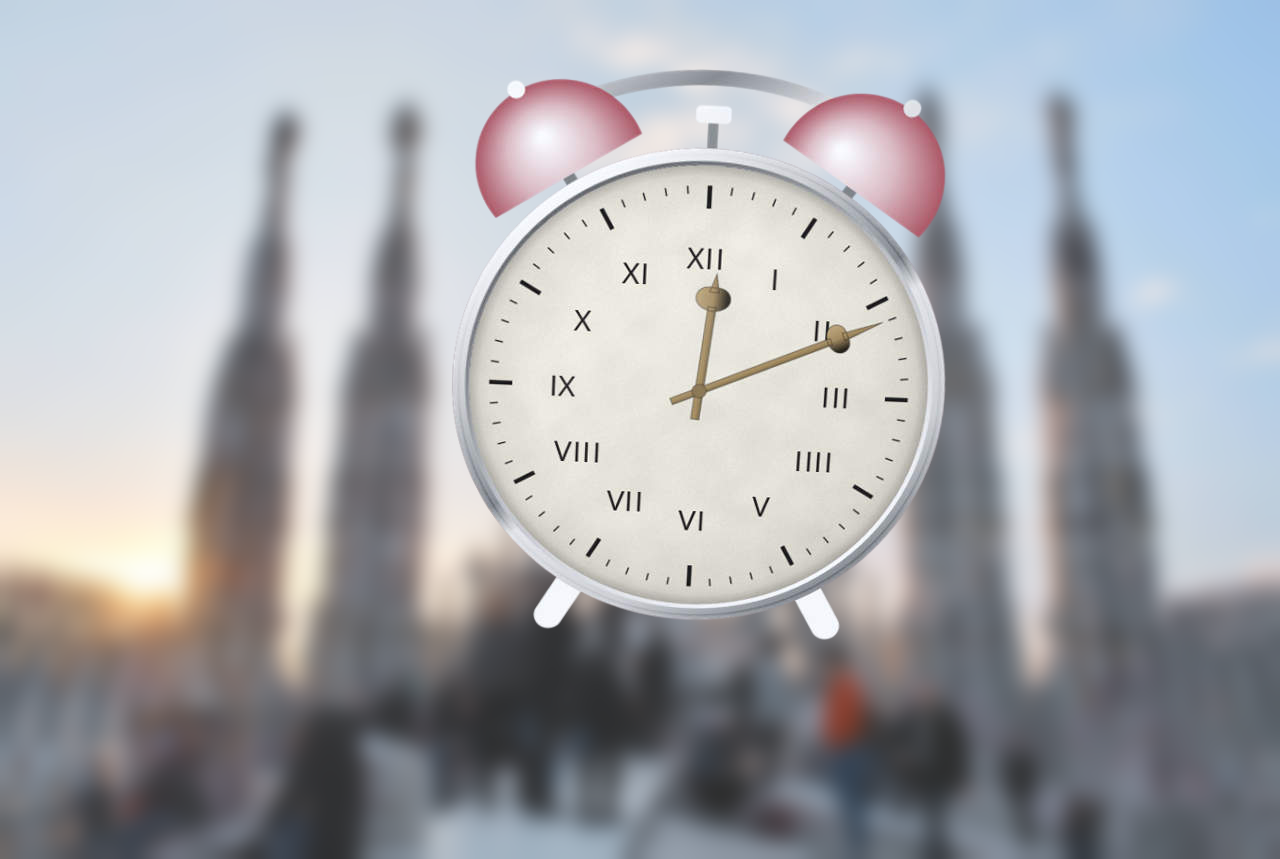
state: 12:11
